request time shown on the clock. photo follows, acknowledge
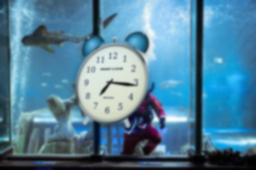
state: 7:16
